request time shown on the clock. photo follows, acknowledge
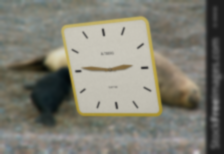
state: 2:46
